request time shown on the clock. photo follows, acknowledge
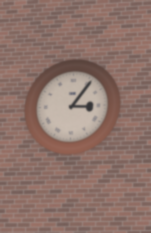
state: 3:06
